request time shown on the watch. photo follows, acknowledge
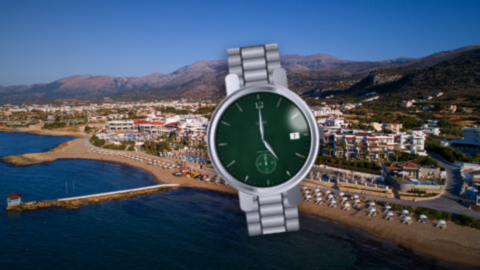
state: 5:00
